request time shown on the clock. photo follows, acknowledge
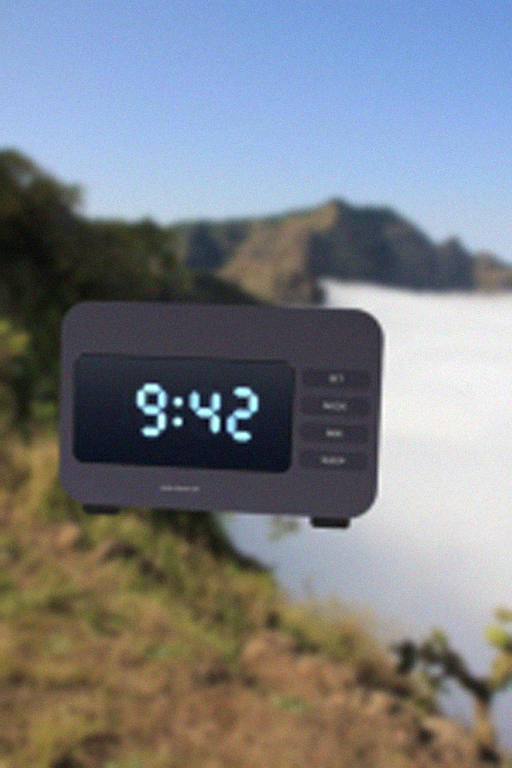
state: 9:42
